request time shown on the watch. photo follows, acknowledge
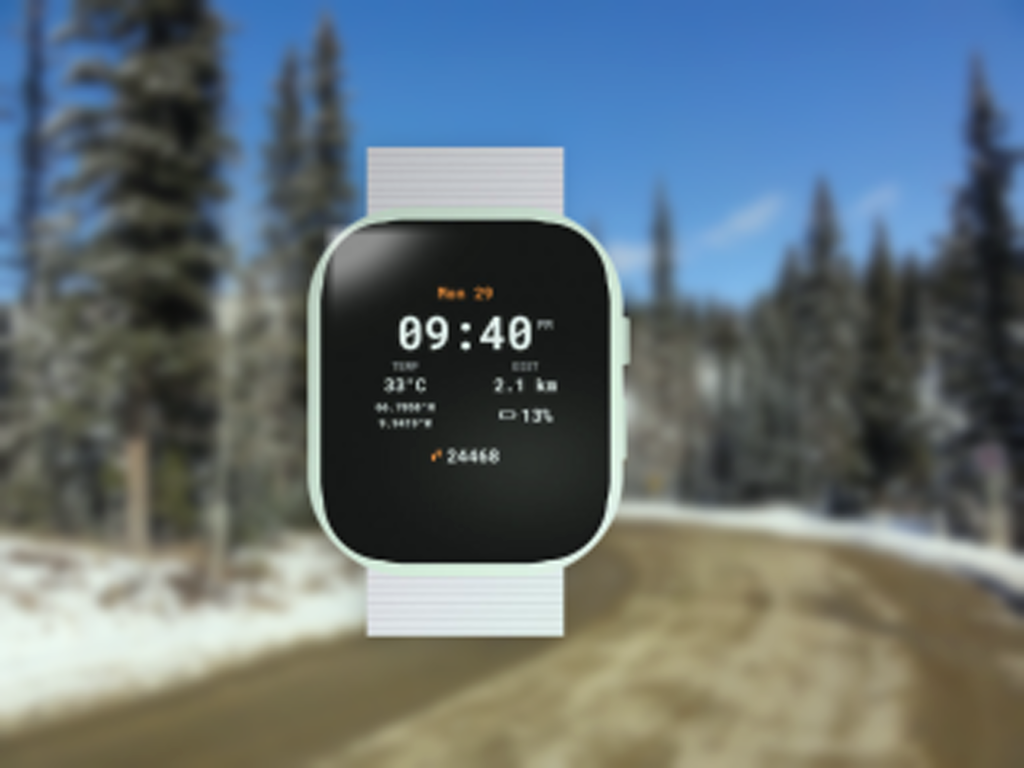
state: 9:40
